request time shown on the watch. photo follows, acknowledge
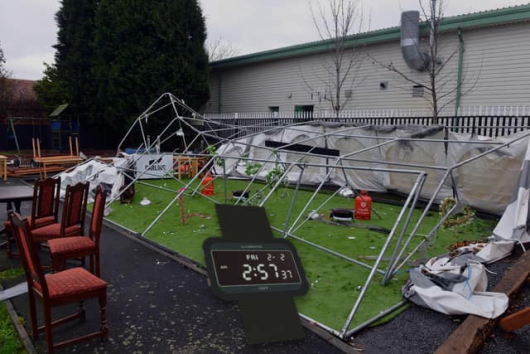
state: 2:57:37
